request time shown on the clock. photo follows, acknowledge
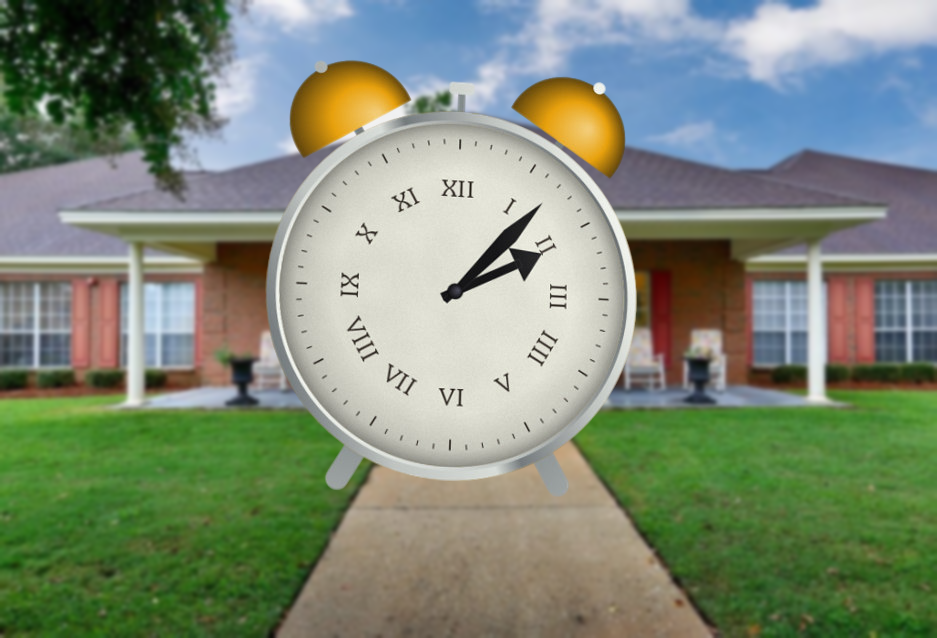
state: 2:07
